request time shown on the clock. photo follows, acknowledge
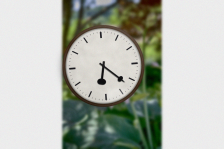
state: 6:22
